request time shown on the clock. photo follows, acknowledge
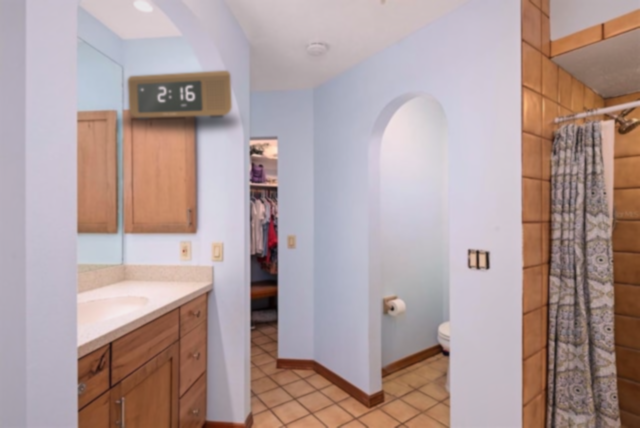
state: 2:16
